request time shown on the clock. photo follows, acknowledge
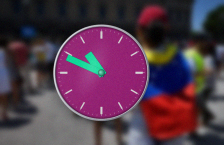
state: 10:49
